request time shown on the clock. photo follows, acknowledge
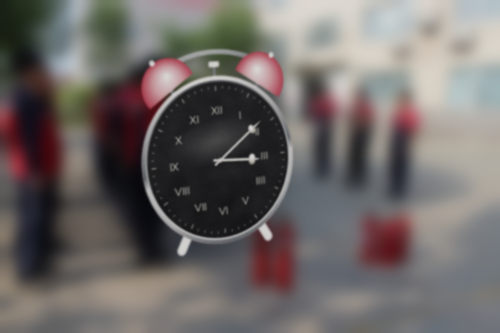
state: 3:09
